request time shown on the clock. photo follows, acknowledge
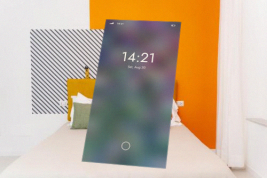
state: 14:21
